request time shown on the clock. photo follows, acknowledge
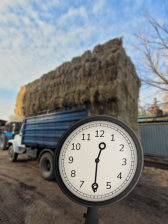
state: 12:30
